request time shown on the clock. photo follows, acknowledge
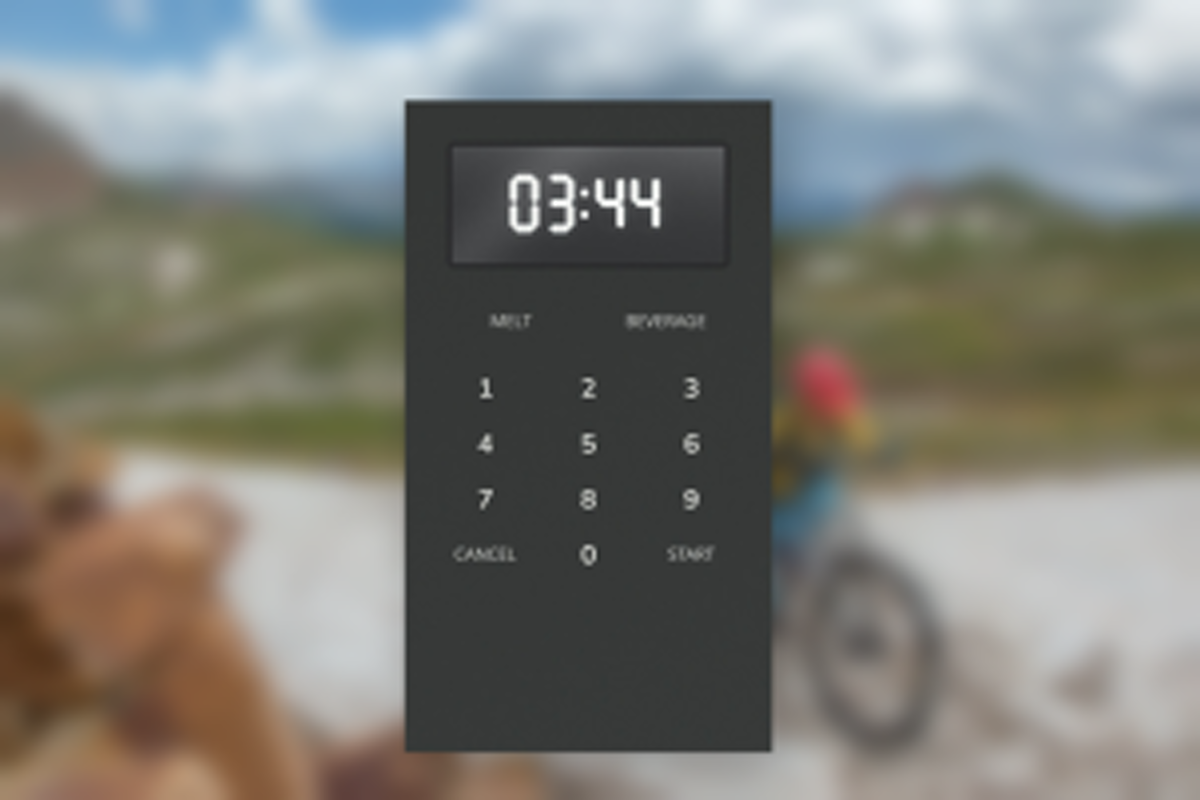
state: 3:44
